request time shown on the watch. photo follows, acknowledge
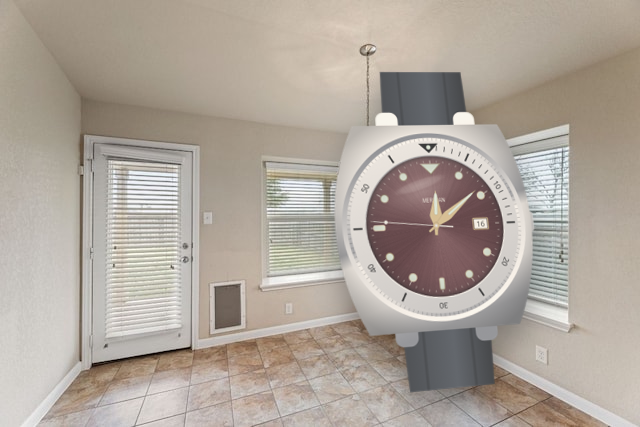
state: 12:08:46
